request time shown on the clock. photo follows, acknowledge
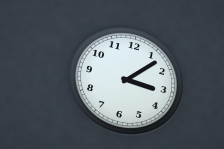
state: 3:07
